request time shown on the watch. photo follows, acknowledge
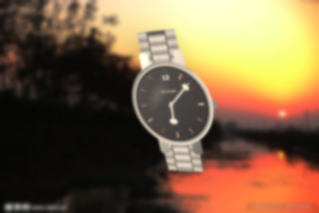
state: 6:08
